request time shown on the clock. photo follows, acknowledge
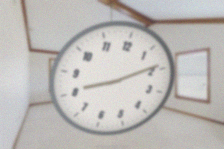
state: 8:09
